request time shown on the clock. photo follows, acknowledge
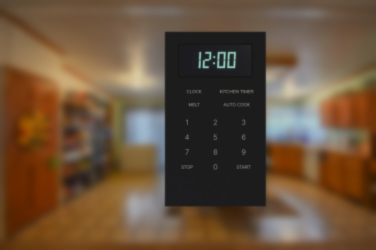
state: 12:00
